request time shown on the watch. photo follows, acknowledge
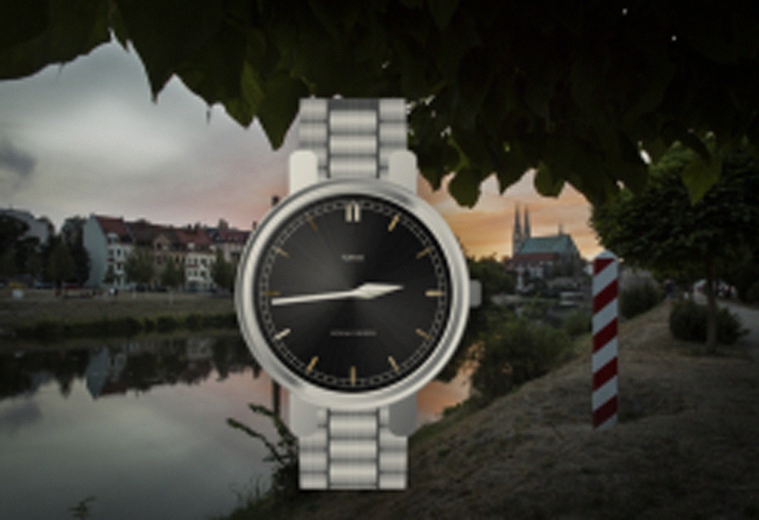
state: 2:44
